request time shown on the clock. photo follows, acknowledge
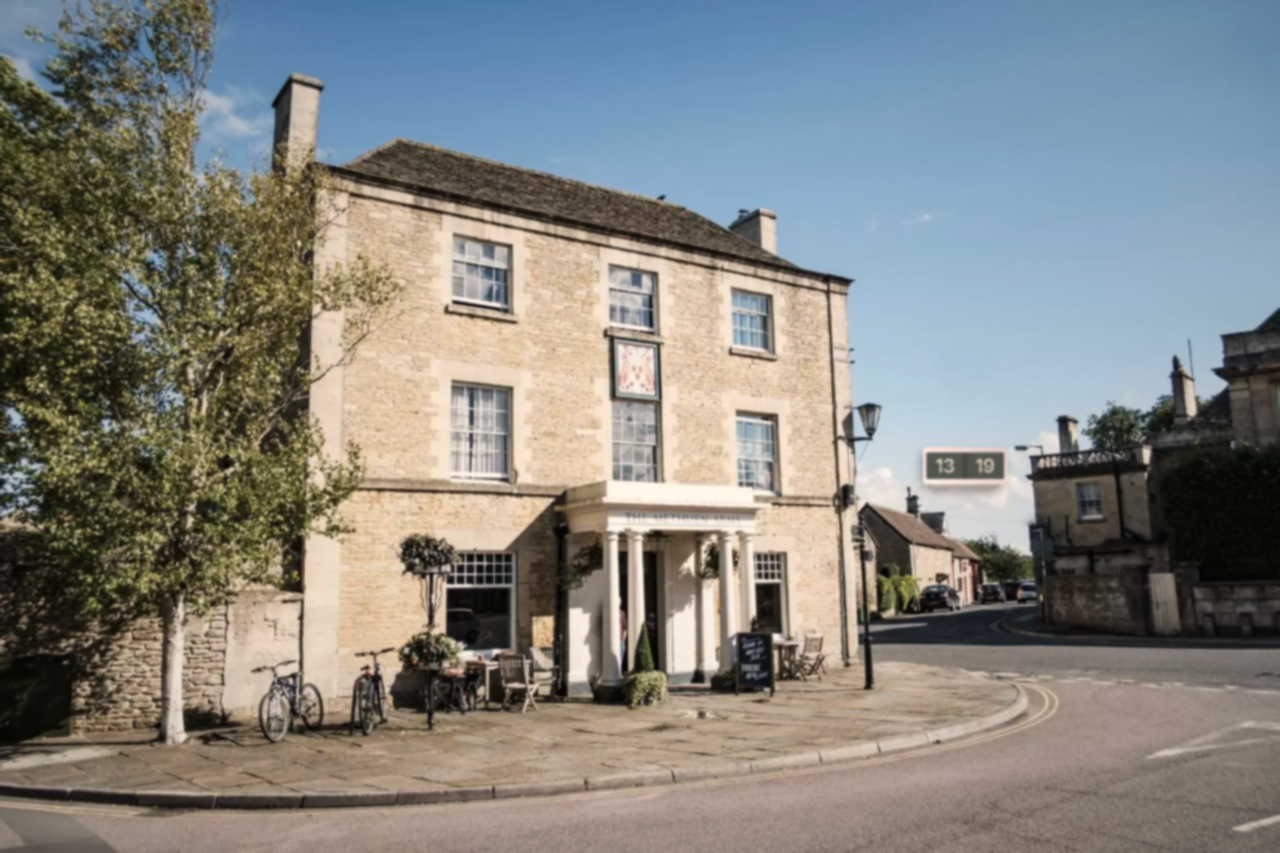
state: 13:19
